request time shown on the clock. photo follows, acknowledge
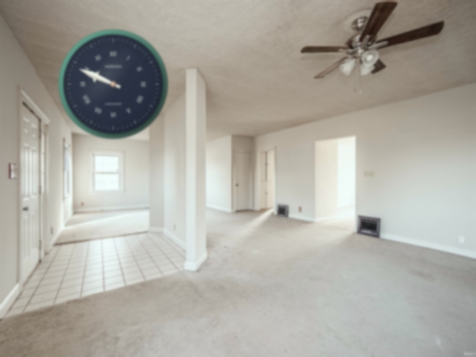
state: 9:49
